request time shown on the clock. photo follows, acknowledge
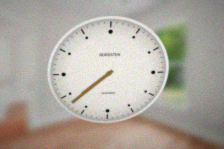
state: 7:38
